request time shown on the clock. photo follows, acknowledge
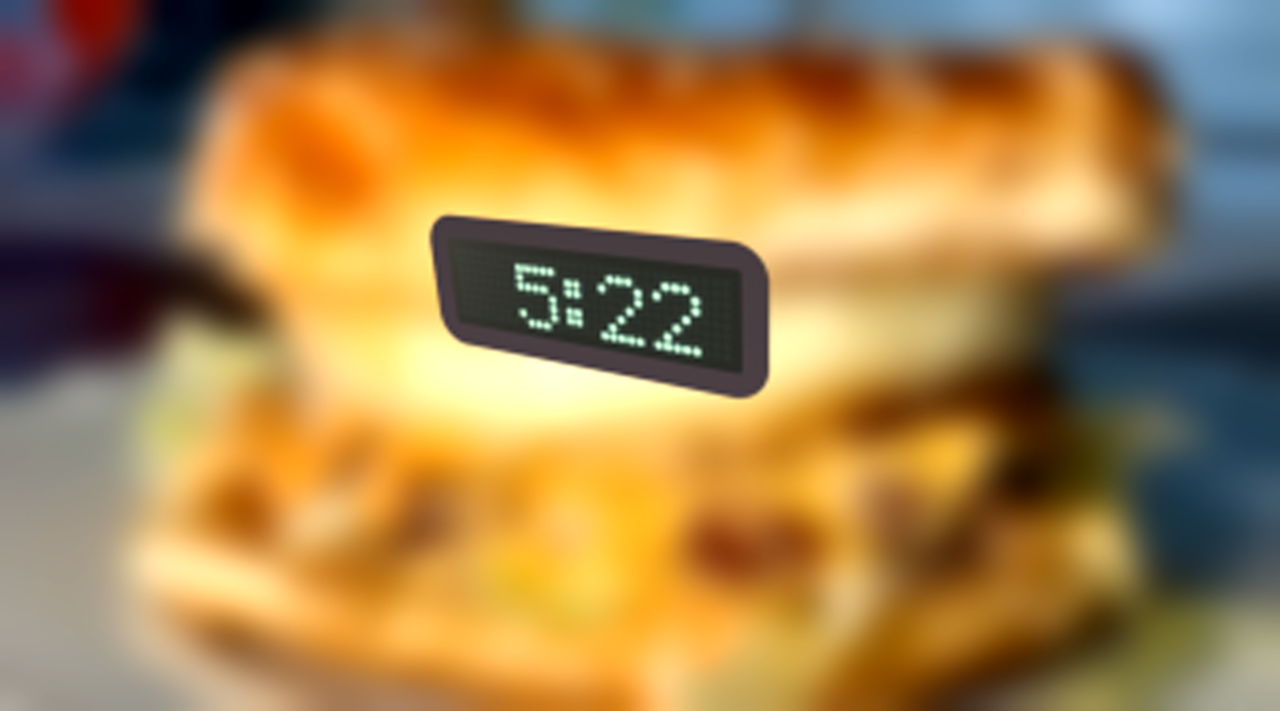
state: 5:22
